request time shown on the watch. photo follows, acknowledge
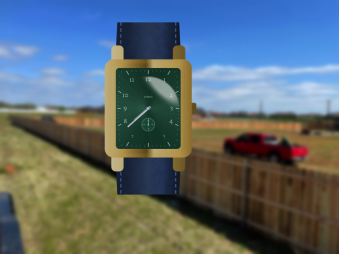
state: 7:38
